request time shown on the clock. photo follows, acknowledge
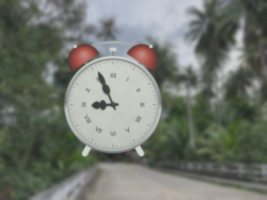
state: 8:56
